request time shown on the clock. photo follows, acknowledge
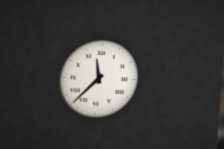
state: 11:37
